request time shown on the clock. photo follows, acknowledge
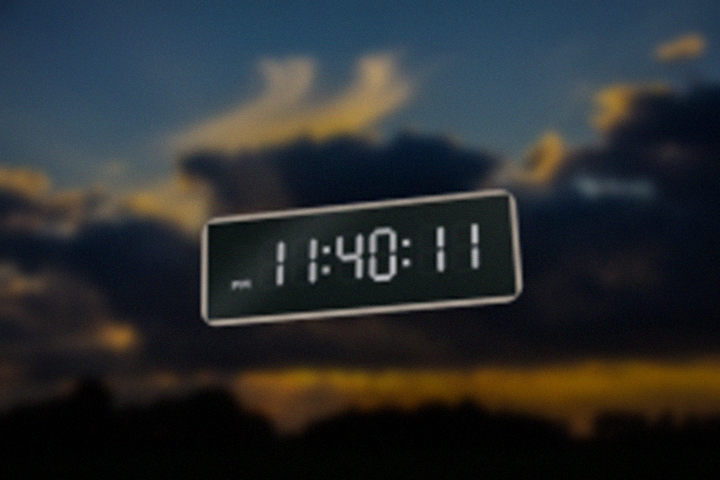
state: 11:40:11
